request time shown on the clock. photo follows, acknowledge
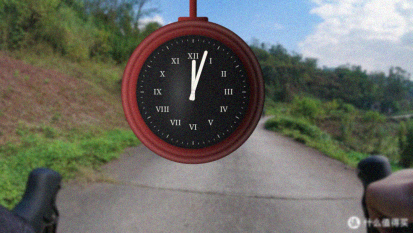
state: 12:03
